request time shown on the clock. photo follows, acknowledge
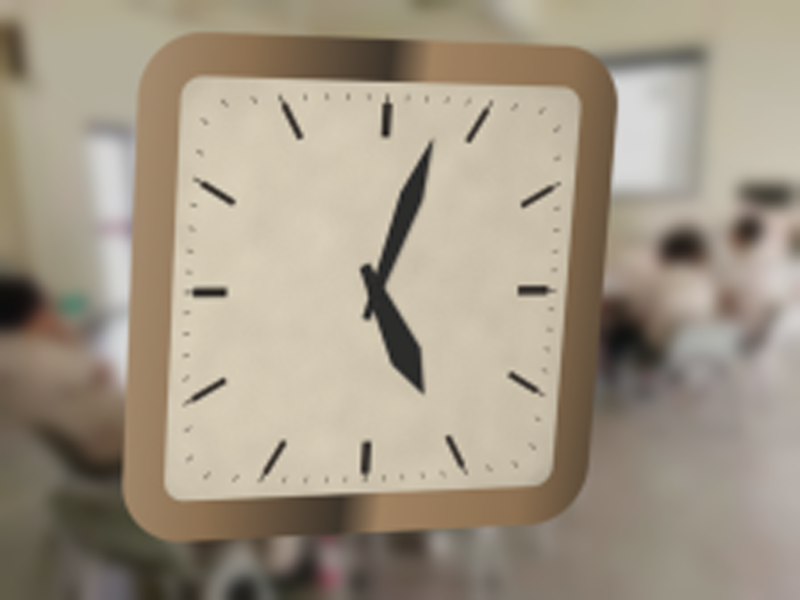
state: 5:03
